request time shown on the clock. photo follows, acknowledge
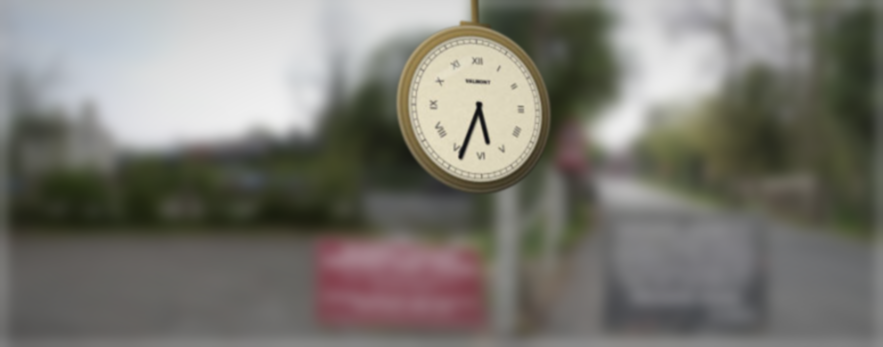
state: 5:34
